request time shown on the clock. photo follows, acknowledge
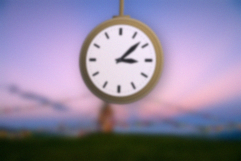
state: 3:08
